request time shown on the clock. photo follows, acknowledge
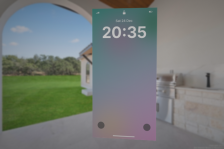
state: 20:35
